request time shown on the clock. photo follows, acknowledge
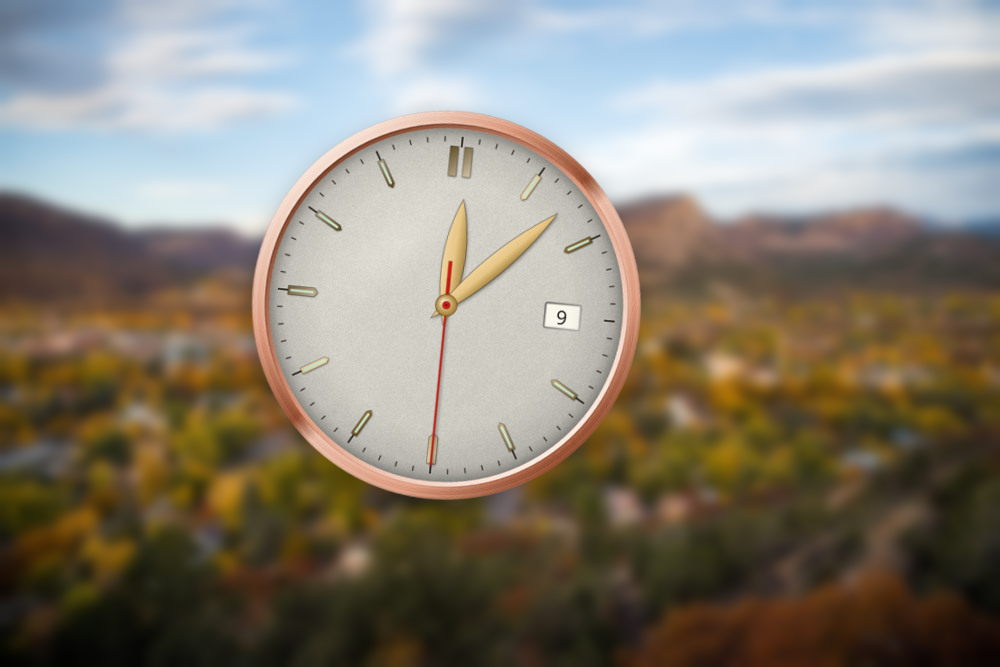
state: 12:07:30
